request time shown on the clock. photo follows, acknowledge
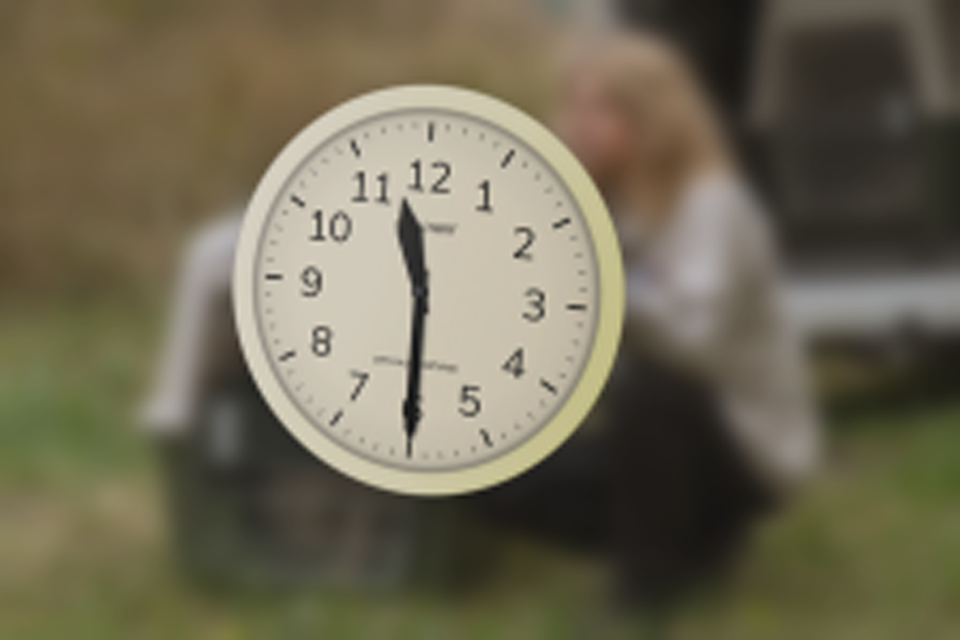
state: 11:30
